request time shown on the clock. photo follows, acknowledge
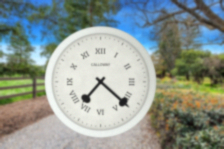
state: 7:22
